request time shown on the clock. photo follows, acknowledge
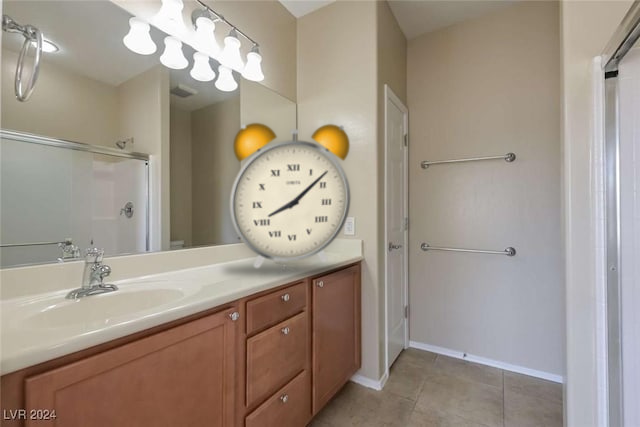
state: 8:08
